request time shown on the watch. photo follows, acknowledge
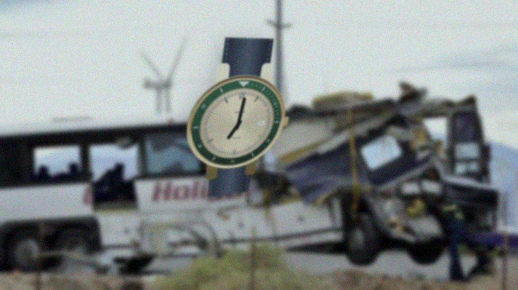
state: 7:01
